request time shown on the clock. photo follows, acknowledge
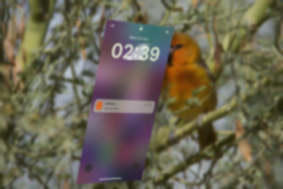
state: 2:39
